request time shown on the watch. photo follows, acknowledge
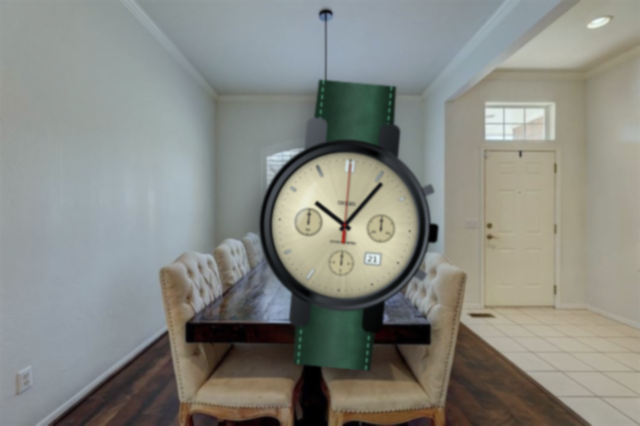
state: 10:06
